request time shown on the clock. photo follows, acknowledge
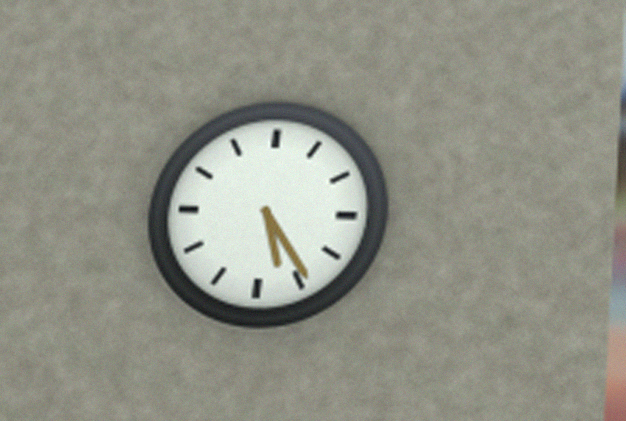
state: 5:24
